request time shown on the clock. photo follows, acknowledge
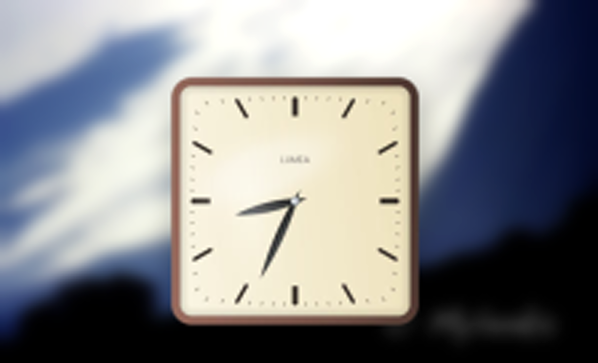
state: 8:34
